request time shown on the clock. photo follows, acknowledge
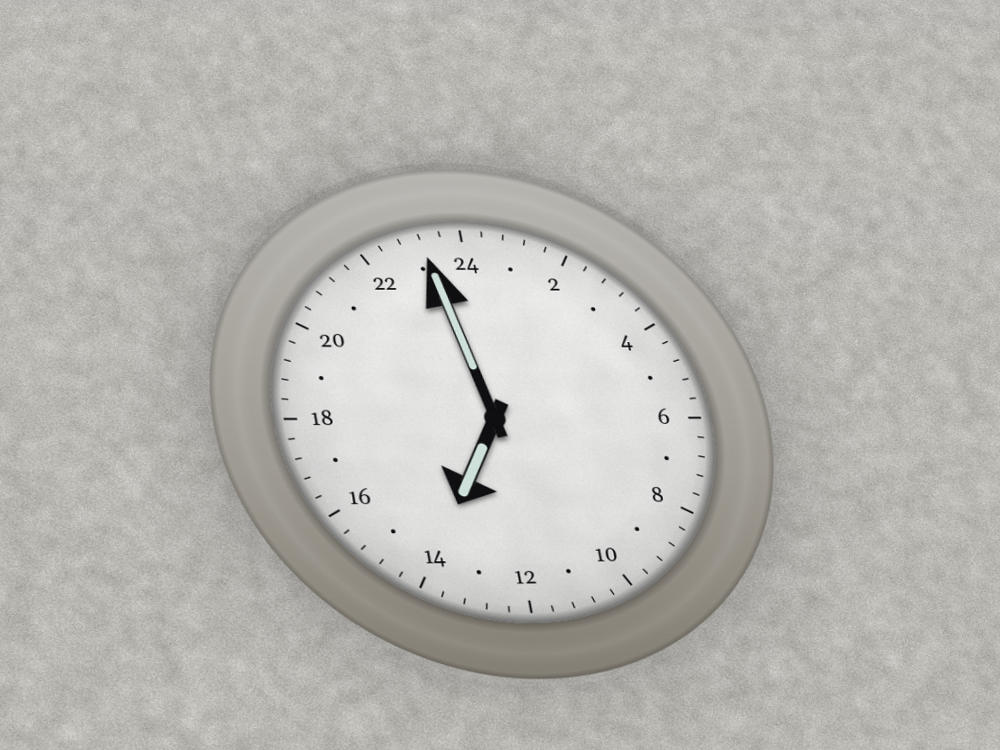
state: 13:58
